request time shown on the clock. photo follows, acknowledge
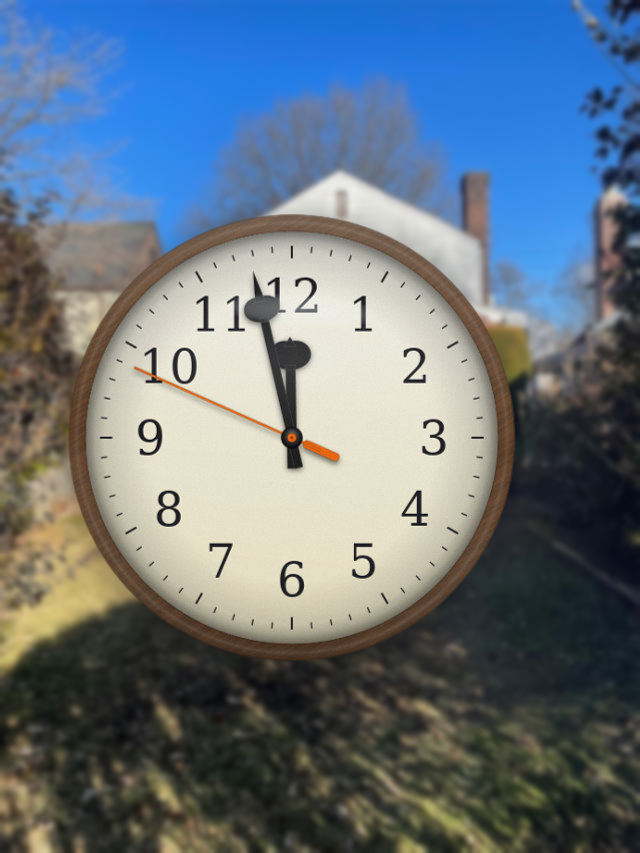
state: 11:57:49
